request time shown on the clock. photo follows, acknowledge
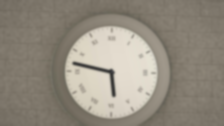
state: 5:47
